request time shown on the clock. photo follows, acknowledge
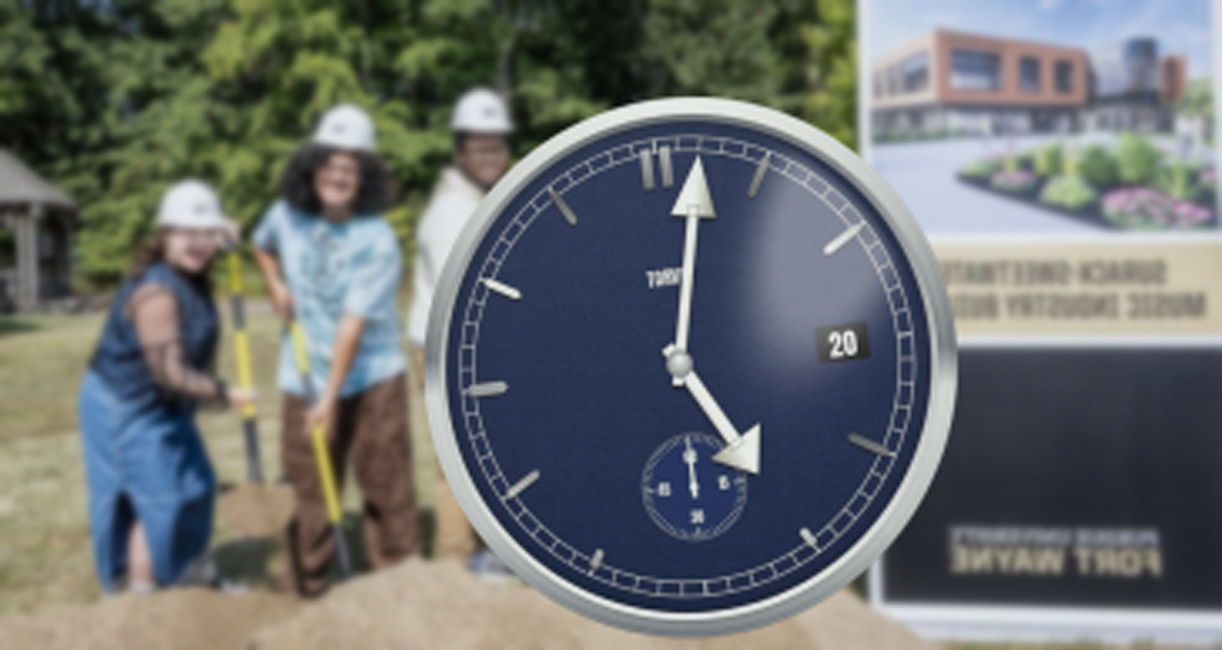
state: 5:02
